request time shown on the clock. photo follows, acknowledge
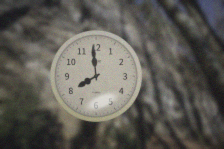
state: 7:59
